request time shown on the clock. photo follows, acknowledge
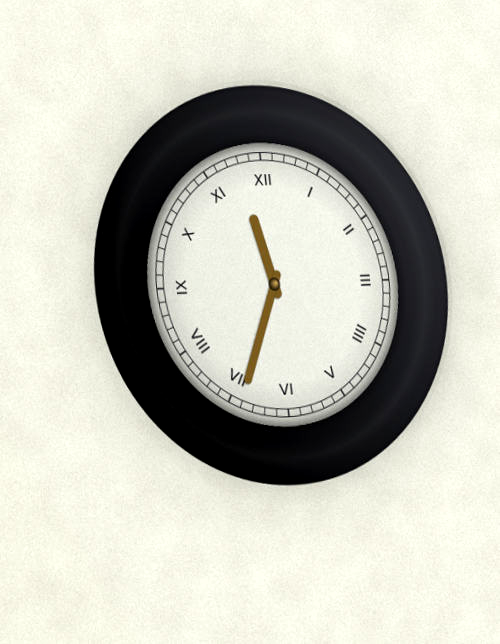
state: 11:34
